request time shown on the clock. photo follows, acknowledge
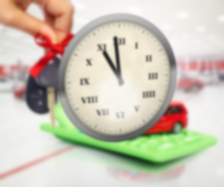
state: 10:59
